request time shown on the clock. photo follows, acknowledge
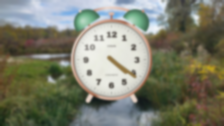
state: 4:21
